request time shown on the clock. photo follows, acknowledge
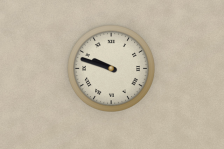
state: 9:48
